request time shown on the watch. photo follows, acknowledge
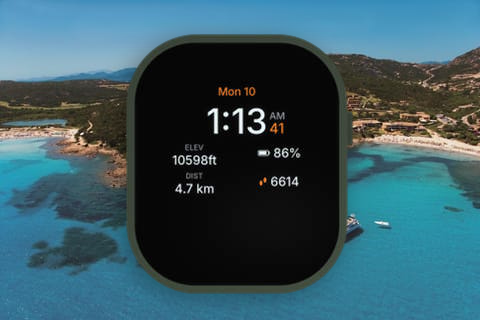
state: 1:13:41
